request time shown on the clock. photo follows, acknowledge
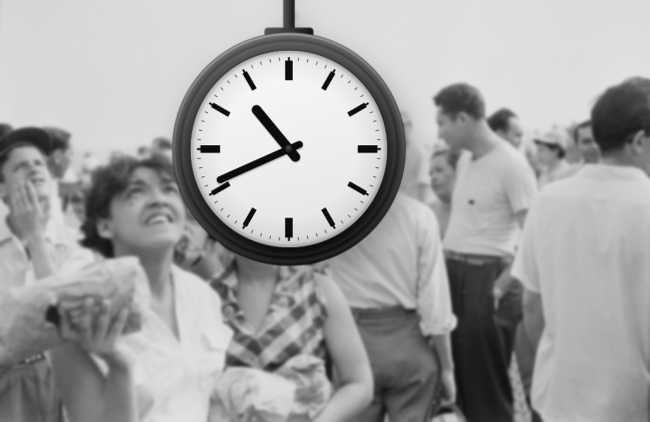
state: 10:41
